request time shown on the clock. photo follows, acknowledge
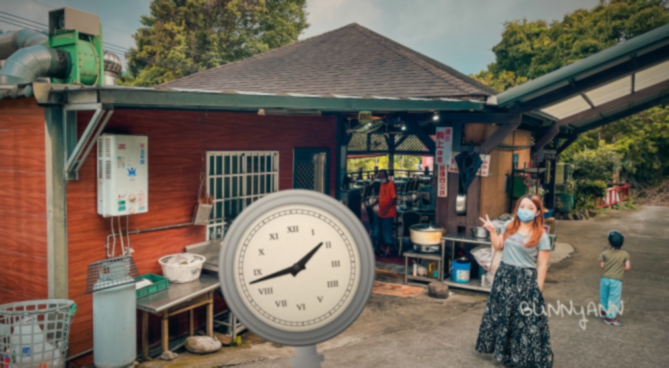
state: 1:43
